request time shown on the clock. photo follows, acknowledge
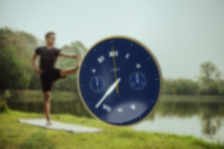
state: 7:38
